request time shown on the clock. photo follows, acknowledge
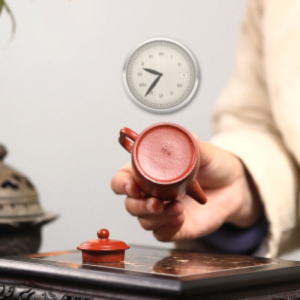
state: 9:36
